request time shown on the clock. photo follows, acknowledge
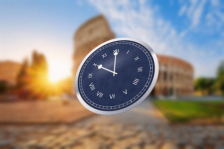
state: 10:00
